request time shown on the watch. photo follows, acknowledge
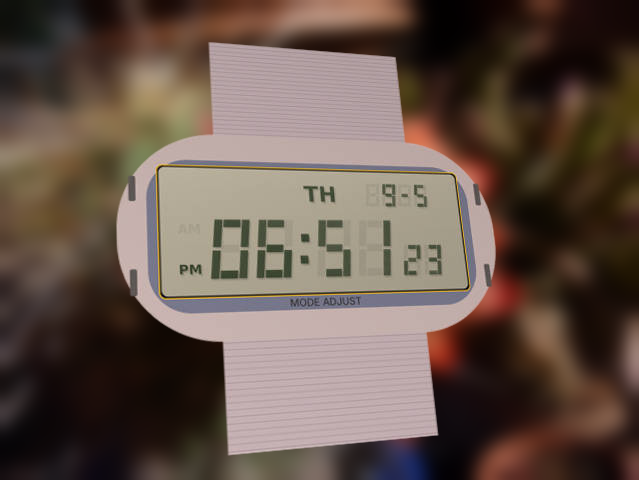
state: 6:51:23
